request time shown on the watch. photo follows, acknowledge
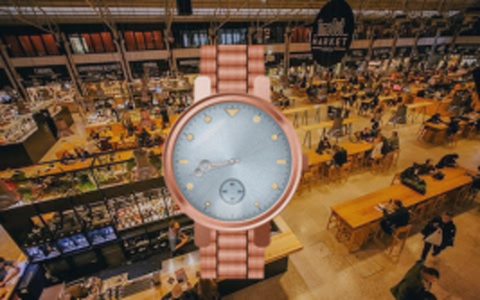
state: 8:42
